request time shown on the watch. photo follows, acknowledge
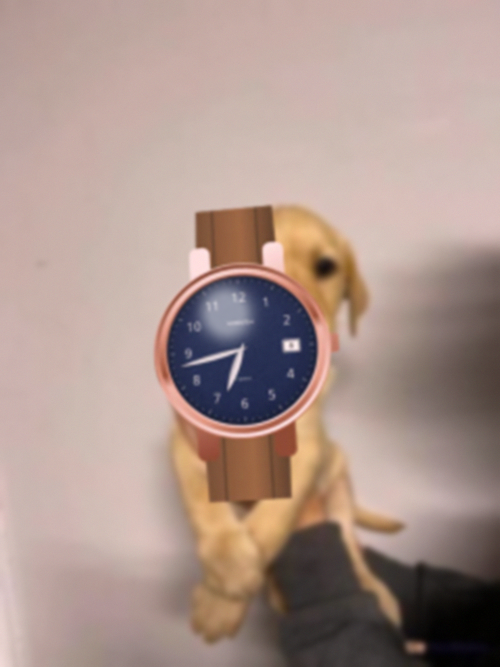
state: 6:43
